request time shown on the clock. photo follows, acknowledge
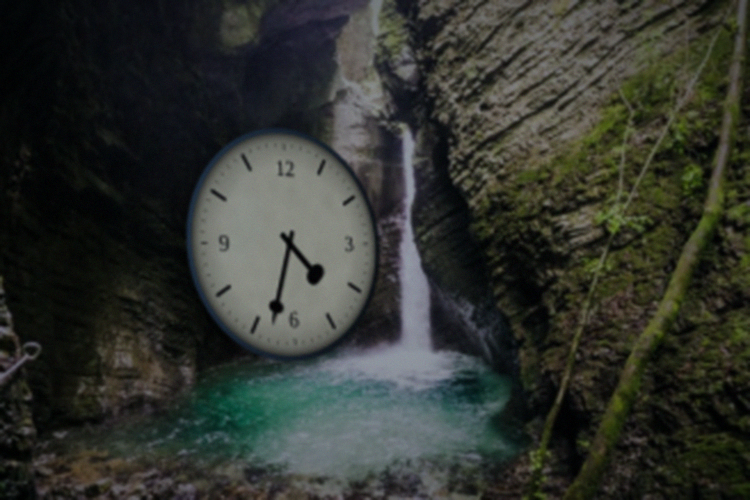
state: 4:33
